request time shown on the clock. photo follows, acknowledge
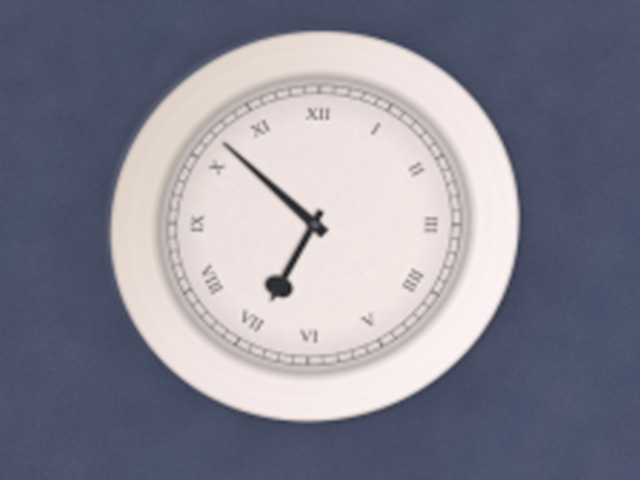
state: 6:52
